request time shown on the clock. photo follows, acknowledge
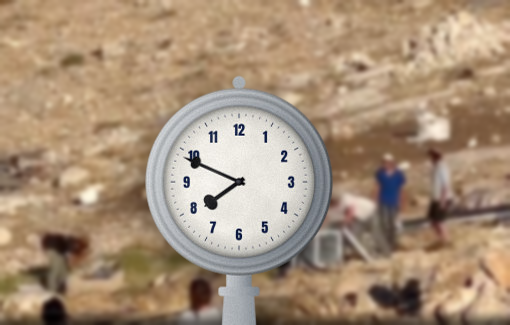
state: 7:49
